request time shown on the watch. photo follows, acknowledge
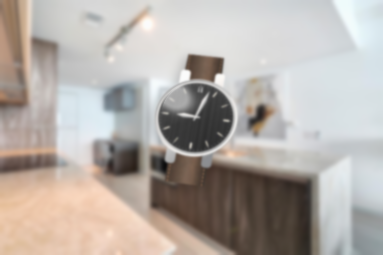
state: 9:03
